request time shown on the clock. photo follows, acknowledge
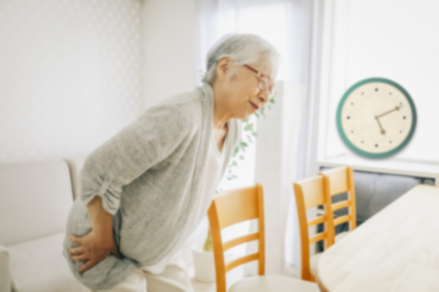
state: 5:11
